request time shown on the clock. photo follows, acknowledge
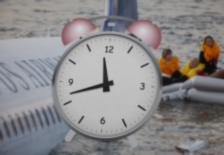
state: 11:42
